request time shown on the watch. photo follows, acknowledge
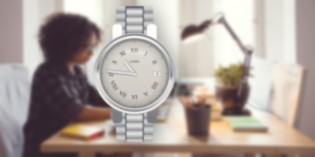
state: 10:46
